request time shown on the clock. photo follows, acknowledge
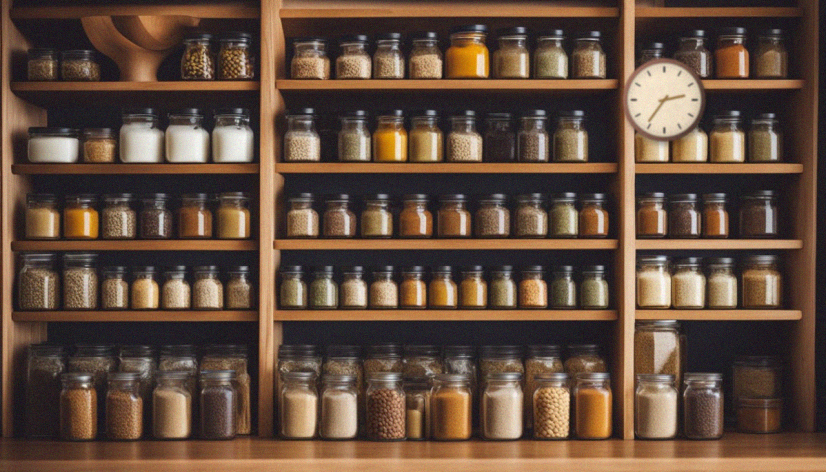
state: 2:36
